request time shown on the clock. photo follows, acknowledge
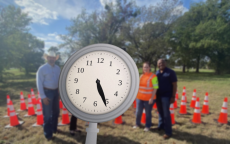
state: 5:26
